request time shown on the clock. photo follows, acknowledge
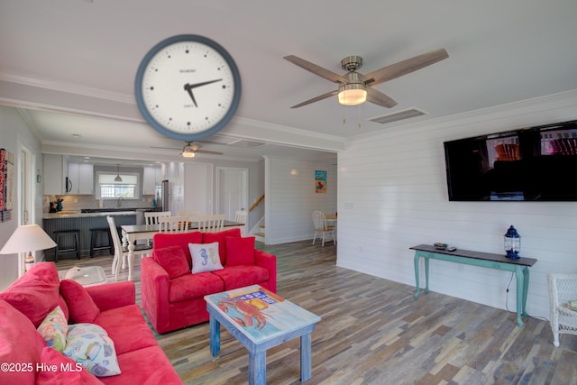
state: 5:13
